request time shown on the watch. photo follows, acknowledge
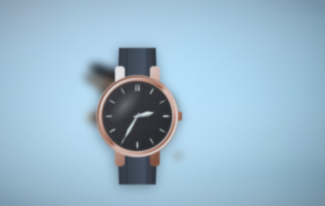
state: 2:35
